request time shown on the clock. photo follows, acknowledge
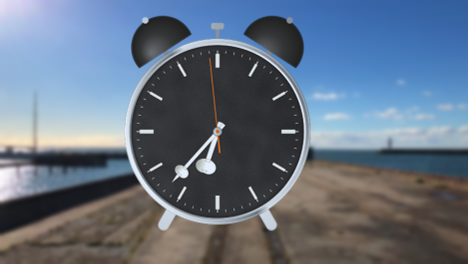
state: 6:36:59
